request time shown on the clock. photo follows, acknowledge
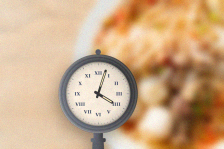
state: 4:03
